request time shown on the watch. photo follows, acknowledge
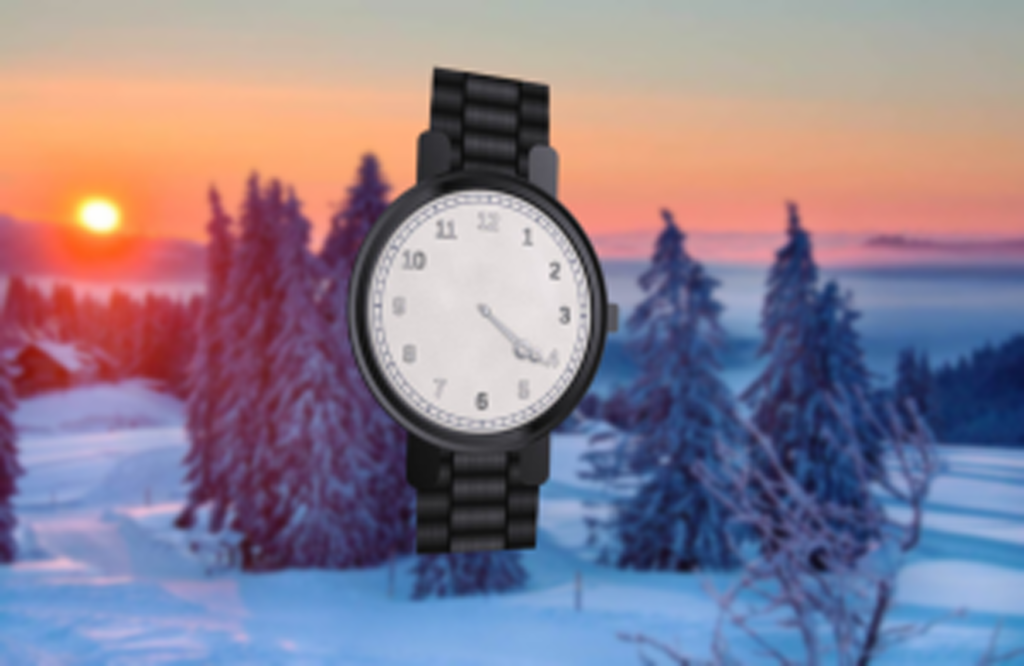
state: 4:21
